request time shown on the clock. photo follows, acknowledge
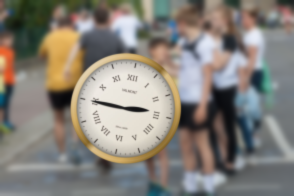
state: 2:45
